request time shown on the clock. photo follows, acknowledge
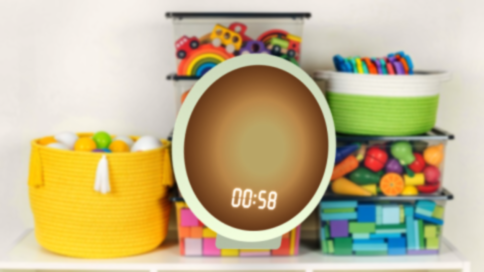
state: 0:58
